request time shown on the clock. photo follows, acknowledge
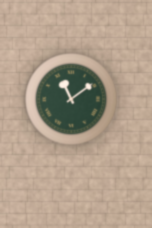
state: 11:09
